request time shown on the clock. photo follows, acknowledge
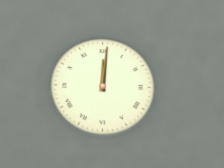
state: 12:01
